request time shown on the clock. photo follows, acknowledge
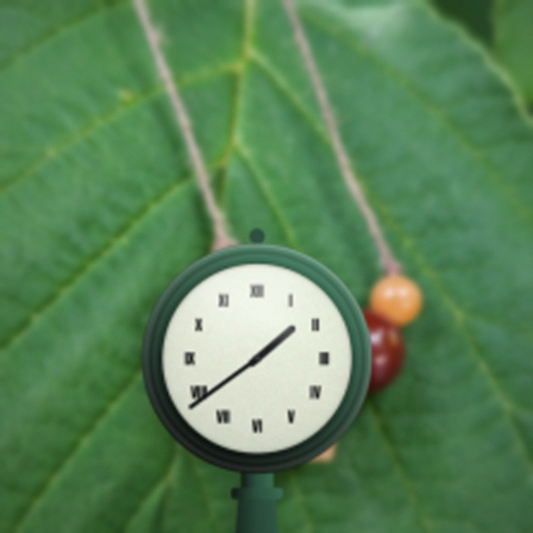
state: 1:39
